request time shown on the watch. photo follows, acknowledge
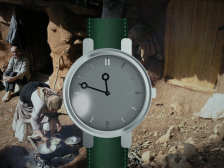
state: 11:48
